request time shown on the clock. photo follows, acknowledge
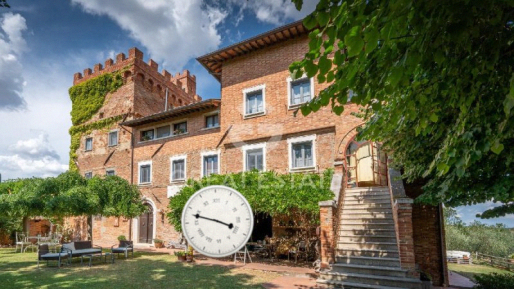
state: 3:48
